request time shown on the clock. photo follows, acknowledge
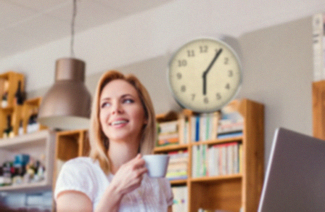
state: 6:06
